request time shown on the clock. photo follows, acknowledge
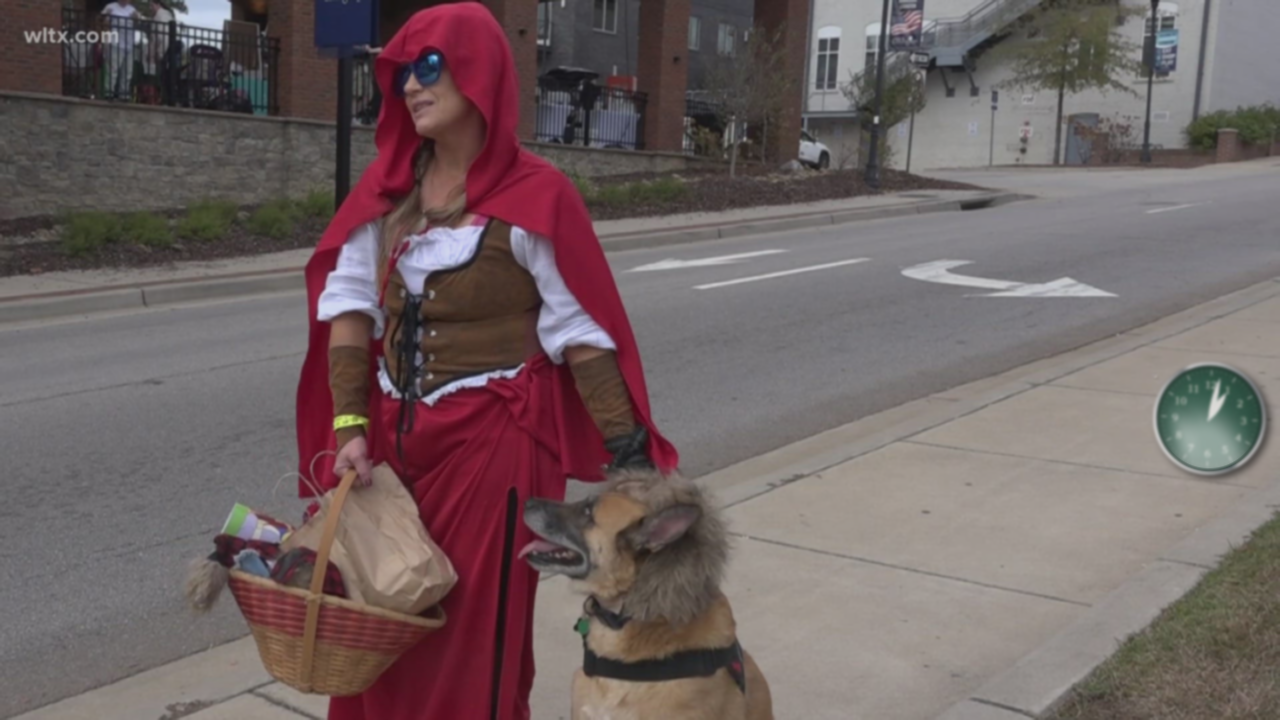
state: 1:02
